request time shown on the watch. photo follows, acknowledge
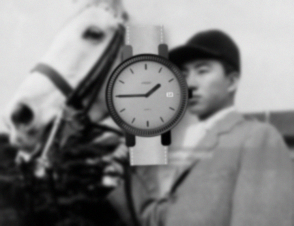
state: 1:45
